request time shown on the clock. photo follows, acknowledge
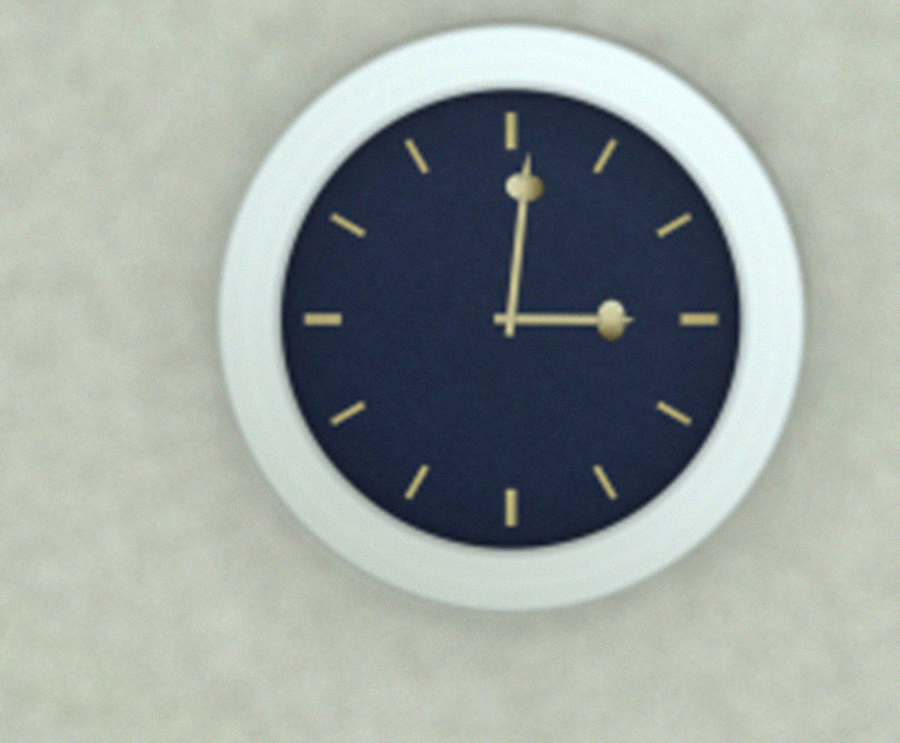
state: 3:01
